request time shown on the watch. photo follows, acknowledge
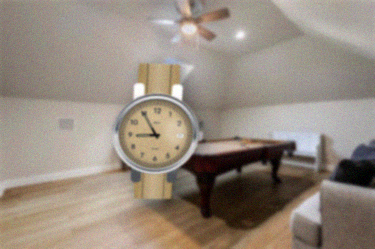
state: 8:55
